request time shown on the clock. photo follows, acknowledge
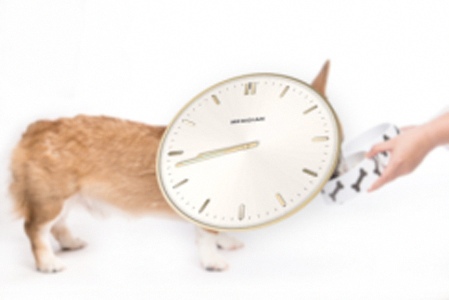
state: 8:43
